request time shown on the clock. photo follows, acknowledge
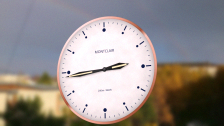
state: 2:44
